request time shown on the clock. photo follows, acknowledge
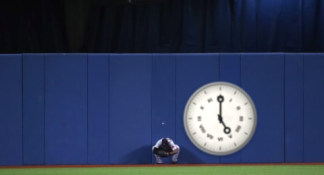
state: 5:00
